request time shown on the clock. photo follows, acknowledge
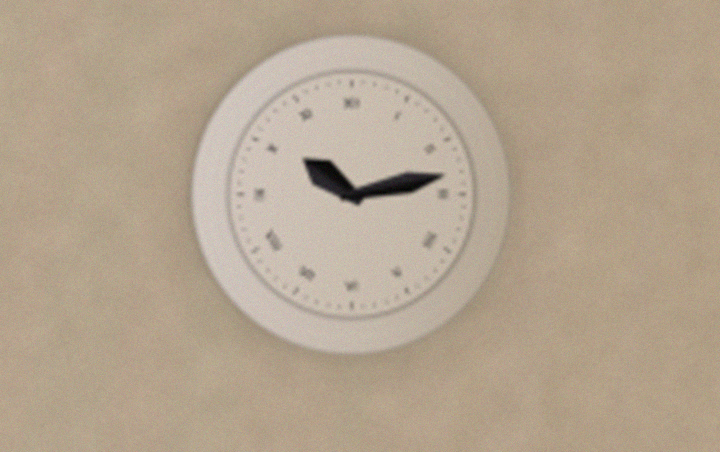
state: 10:13
